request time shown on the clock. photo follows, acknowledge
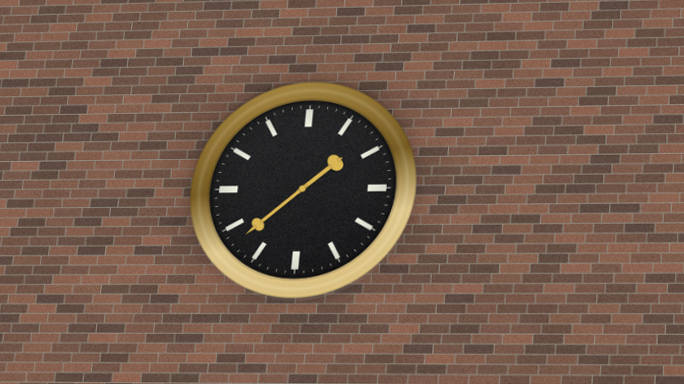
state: 1:38
